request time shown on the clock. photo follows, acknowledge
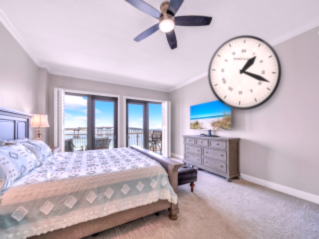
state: 1:18
